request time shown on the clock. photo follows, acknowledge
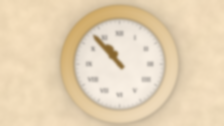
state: 10:53
